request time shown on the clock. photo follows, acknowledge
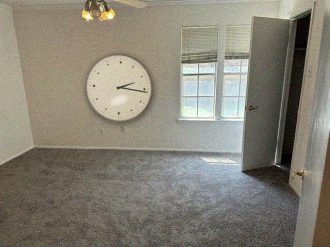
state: 2:16
